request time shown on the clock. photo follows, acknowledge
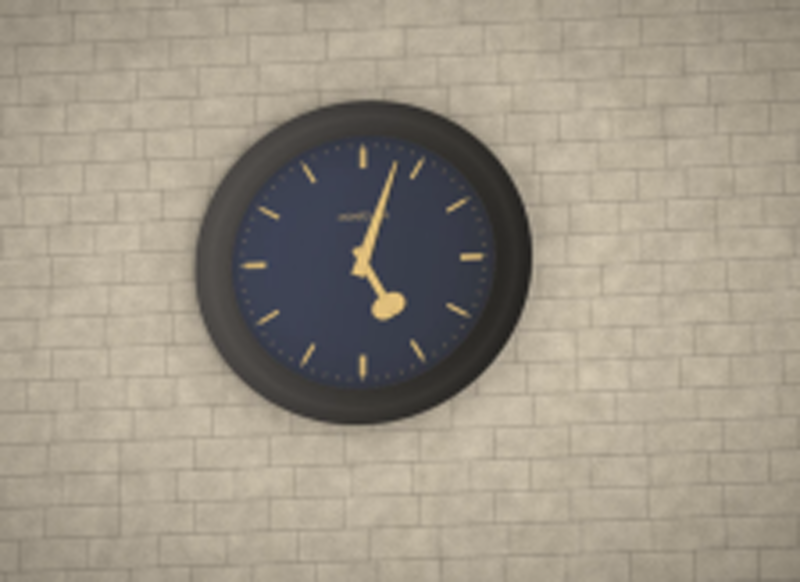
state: 5:03
